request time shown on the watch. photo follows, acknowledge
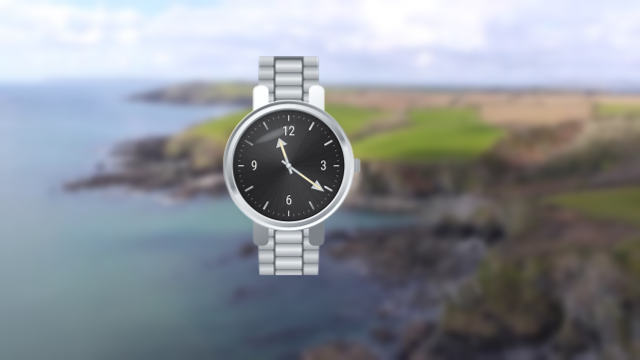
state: 11:21
